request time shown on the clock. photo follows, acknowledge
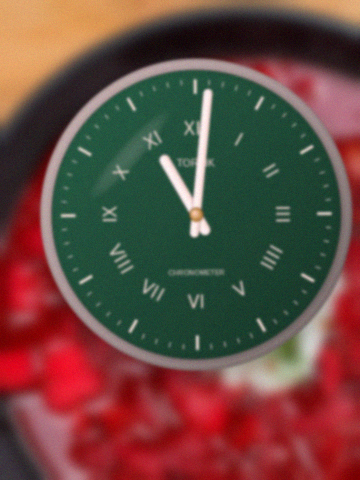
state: 11:01
